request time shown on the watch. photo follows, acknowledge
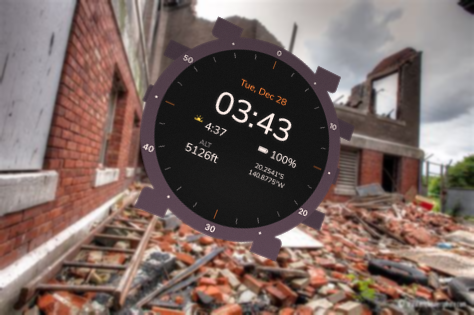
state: 3:43
